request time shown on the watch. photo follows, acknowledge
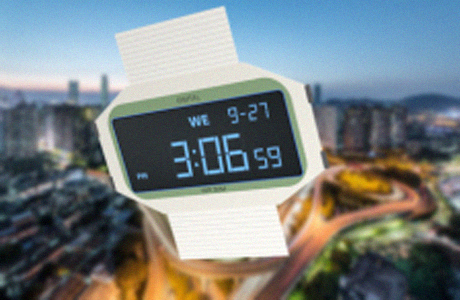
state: 3:06:59
